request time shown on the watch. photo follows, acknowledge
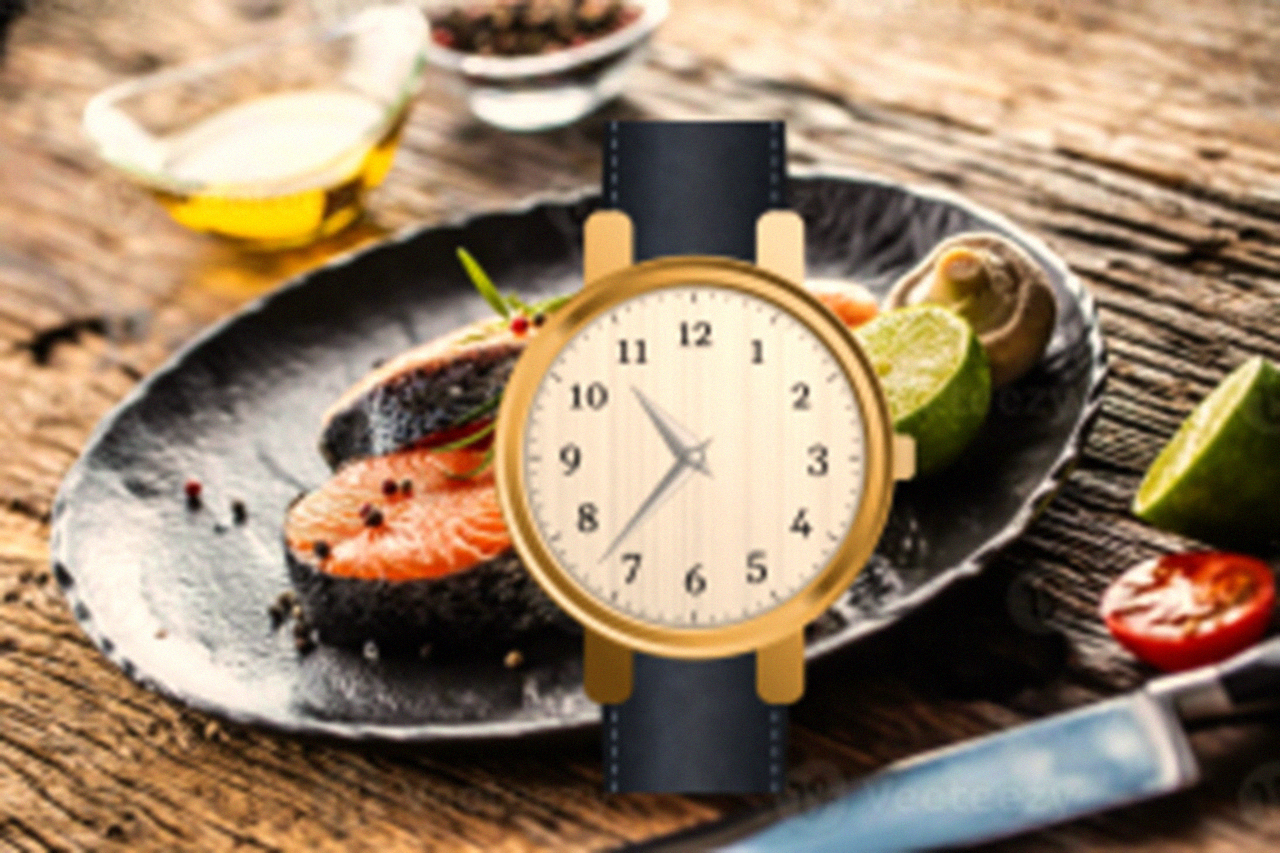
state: 10:37
